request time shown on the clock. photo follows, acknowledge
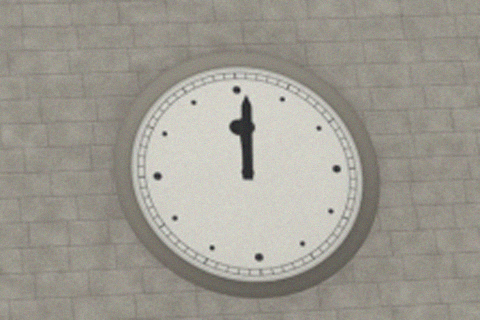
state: 12:01
